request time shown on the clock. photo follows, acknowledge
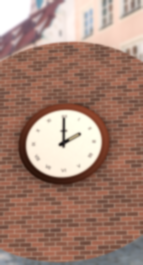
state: 2:00
